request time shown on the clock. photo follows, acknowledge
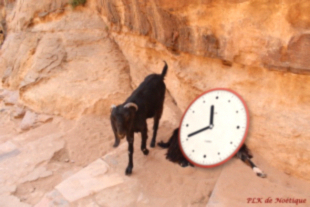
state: 11:41
